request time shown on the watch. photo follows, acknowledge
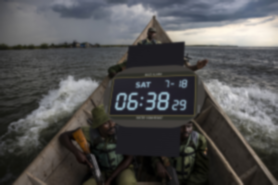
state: 6:38
